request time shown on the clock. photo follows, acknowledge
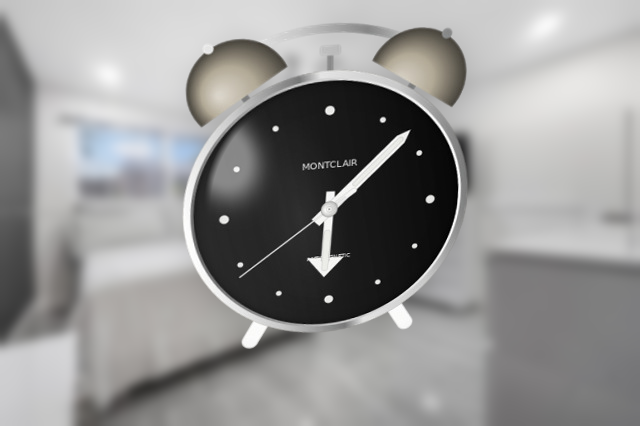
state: 6:07:39
